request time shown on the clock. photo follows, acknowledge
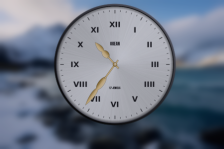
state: 10:36
